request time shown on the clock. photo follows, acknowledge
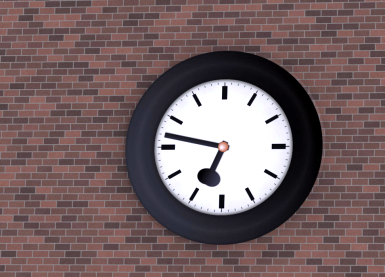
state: 6:47
